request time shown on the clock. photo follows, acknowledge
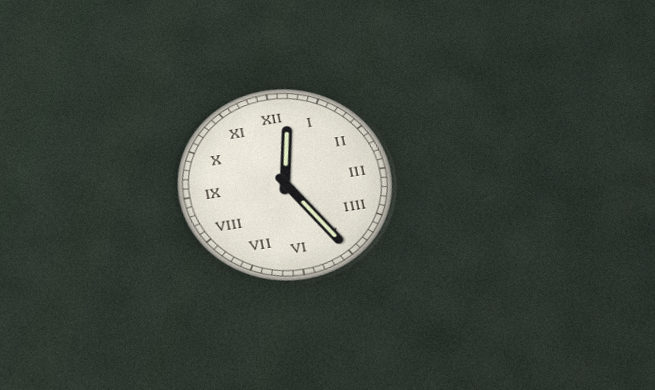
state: 12:25
